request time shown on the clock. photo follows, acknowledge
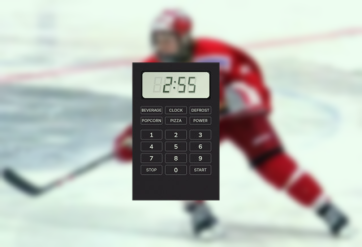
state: 2:55
